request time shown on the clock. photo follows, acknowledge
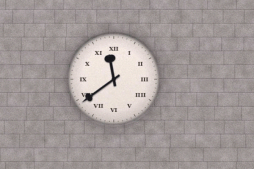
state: 11:39
